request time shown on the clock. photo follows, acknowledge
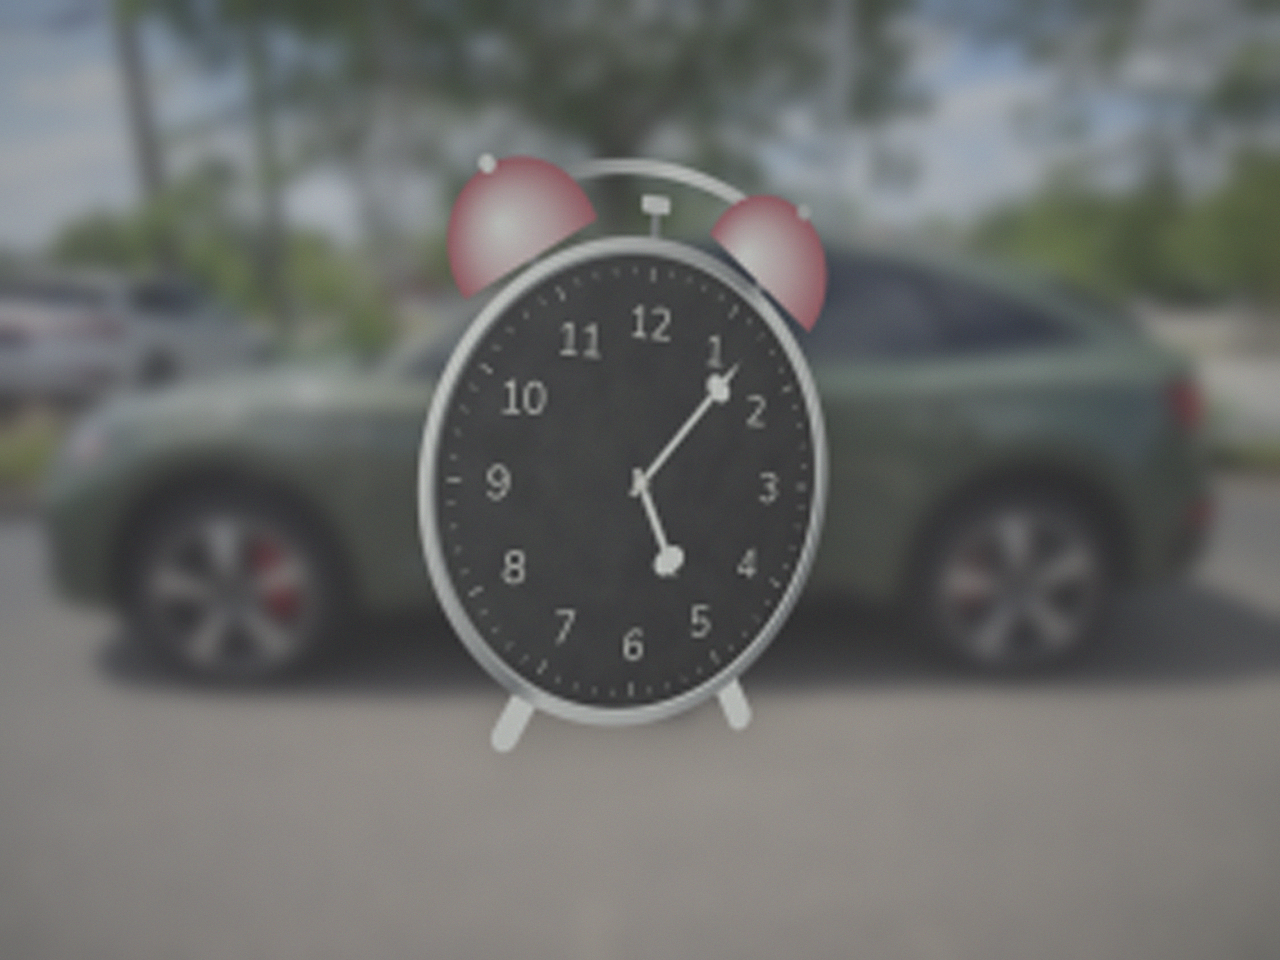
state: 5:07
